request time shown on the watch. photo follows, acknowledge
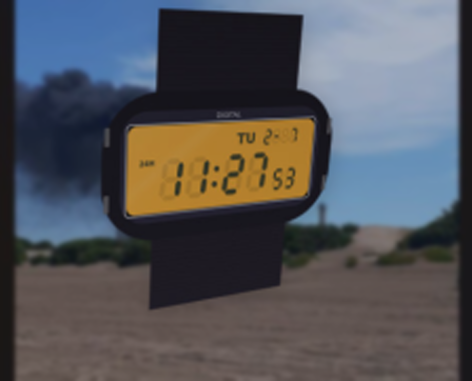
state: 11:27:53
